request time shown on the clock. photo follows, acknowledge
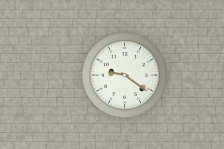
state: 9:21
